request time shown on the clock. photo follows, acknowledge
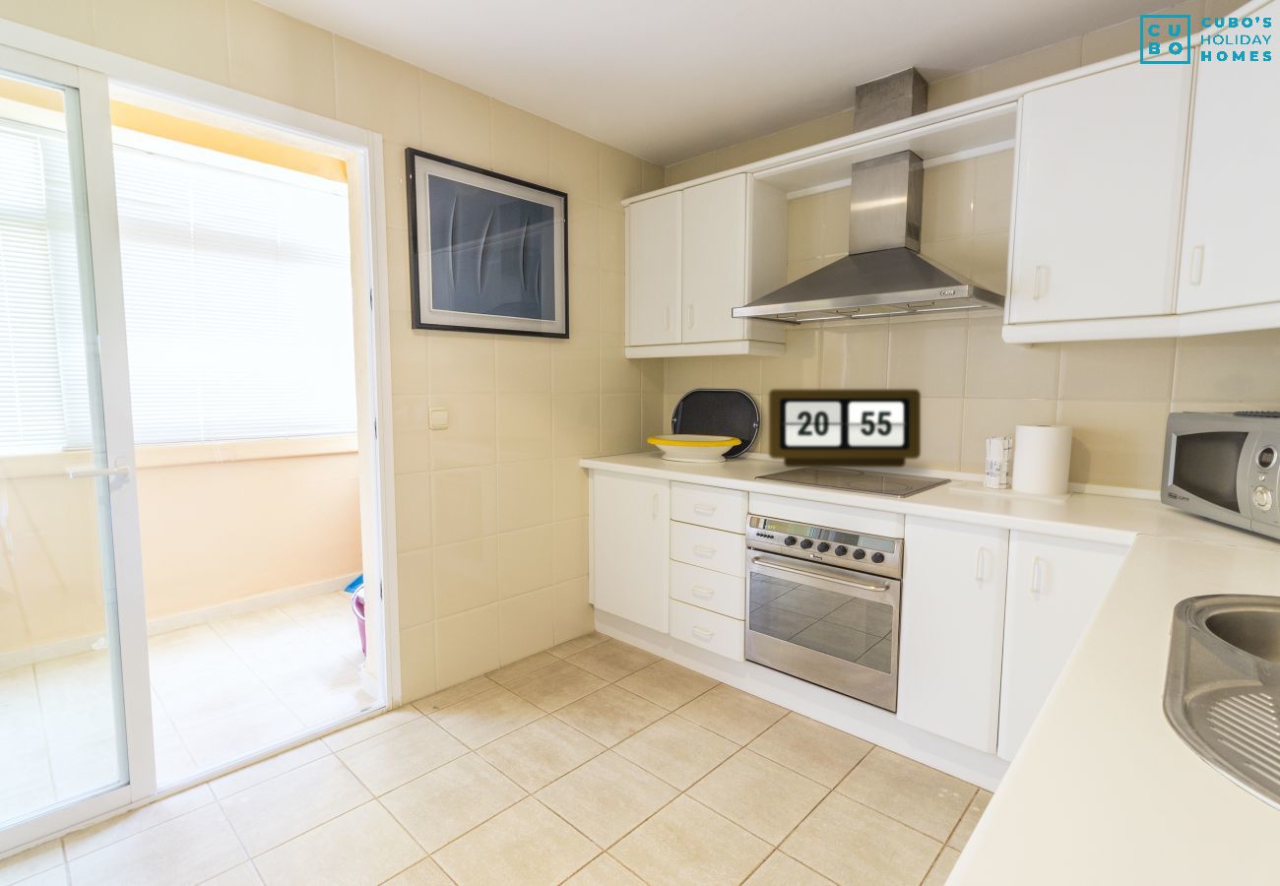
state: 20:55
